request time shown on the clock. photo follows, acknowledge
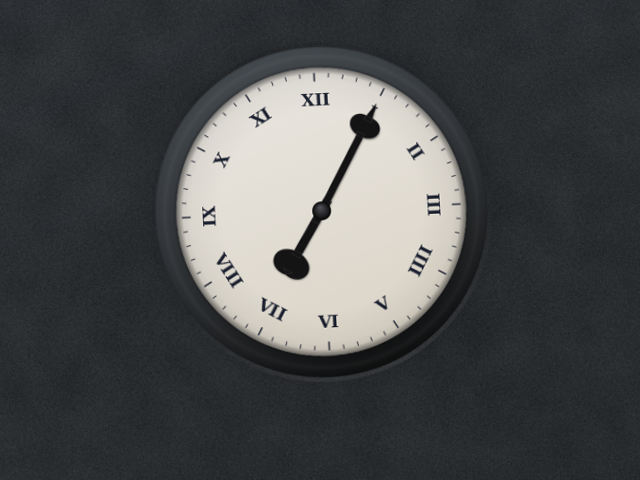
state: 7:05
